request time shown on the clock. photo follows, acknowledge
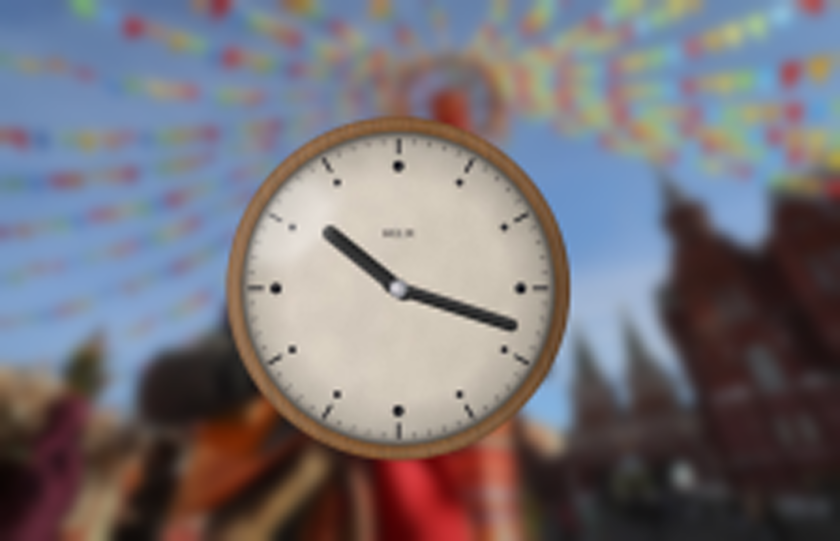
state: 10:18
